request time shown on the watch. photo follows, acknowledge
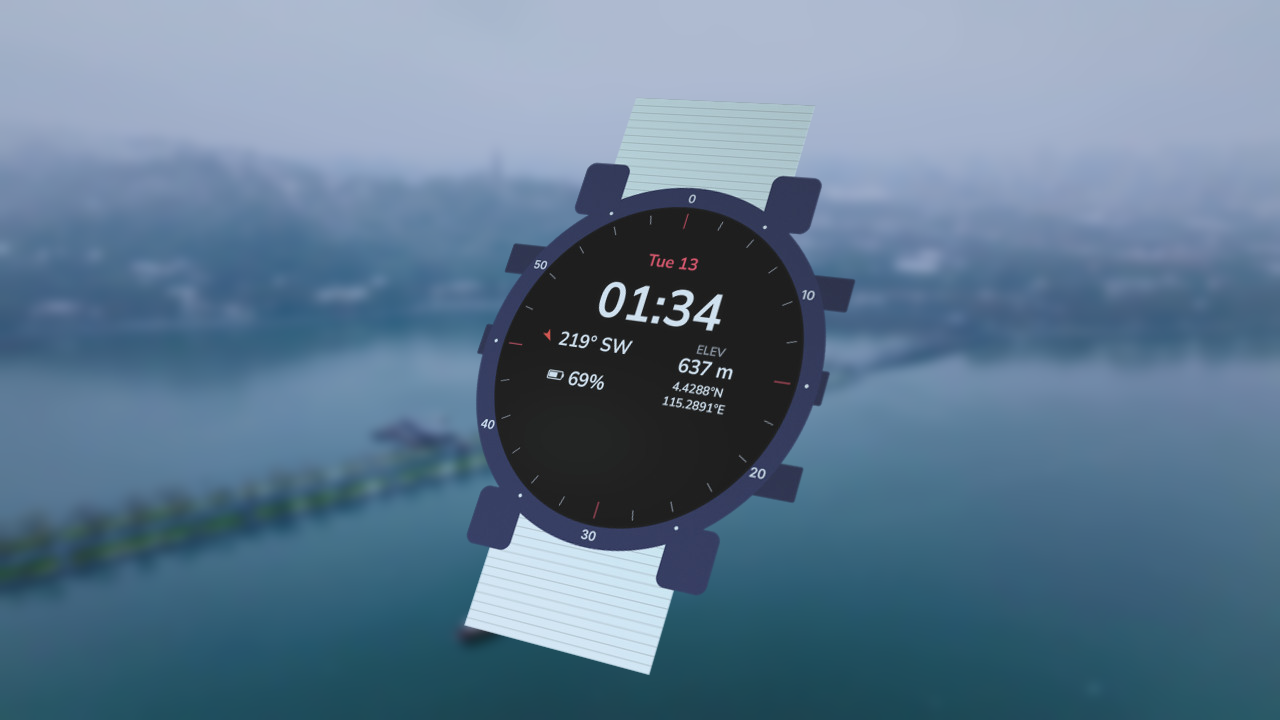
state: 1:34
